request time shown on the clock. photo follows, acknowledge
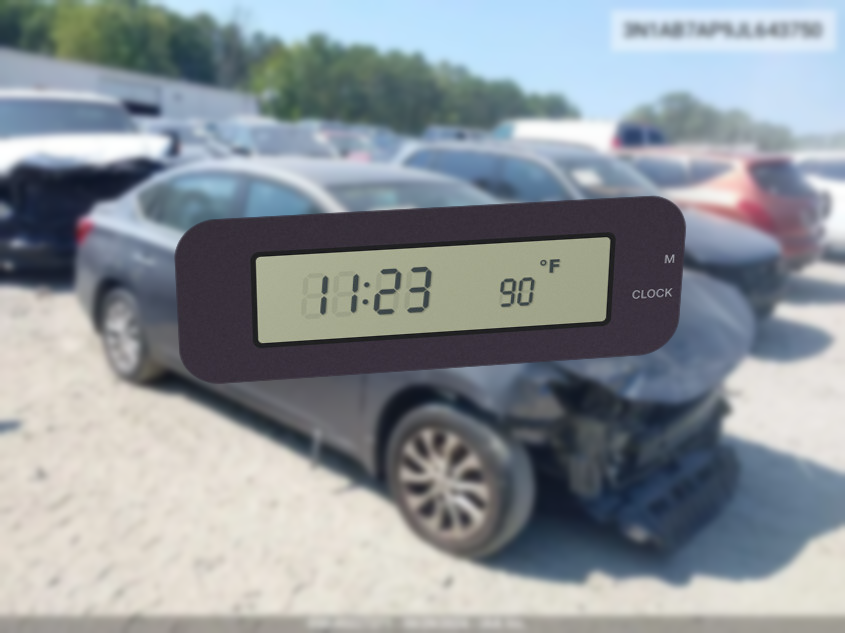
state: 11:23
